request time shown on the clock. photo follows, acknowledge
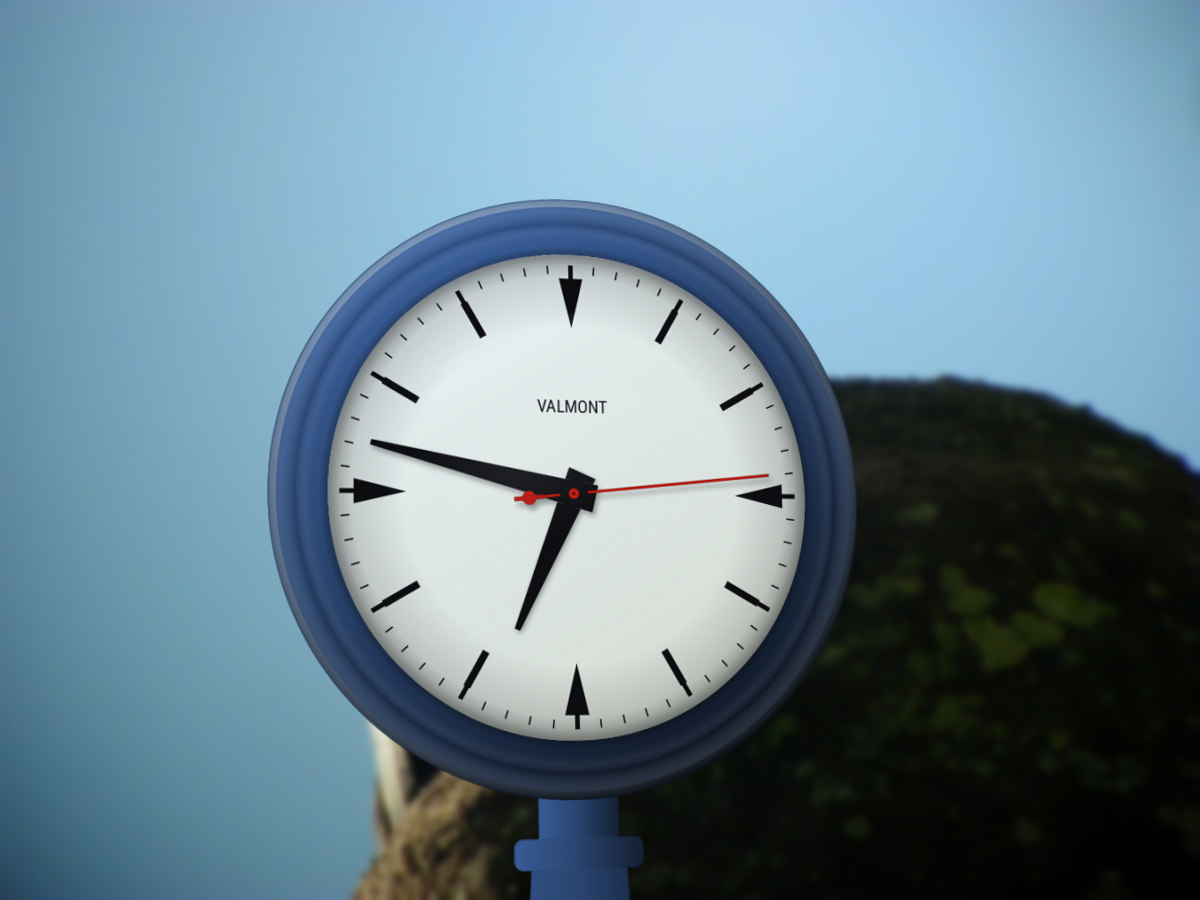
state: 6:47:14
